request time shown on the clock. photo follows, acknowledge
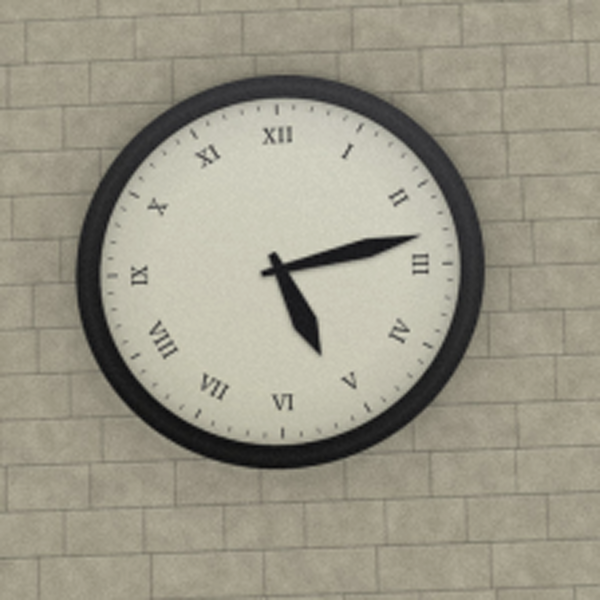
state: 5:13
